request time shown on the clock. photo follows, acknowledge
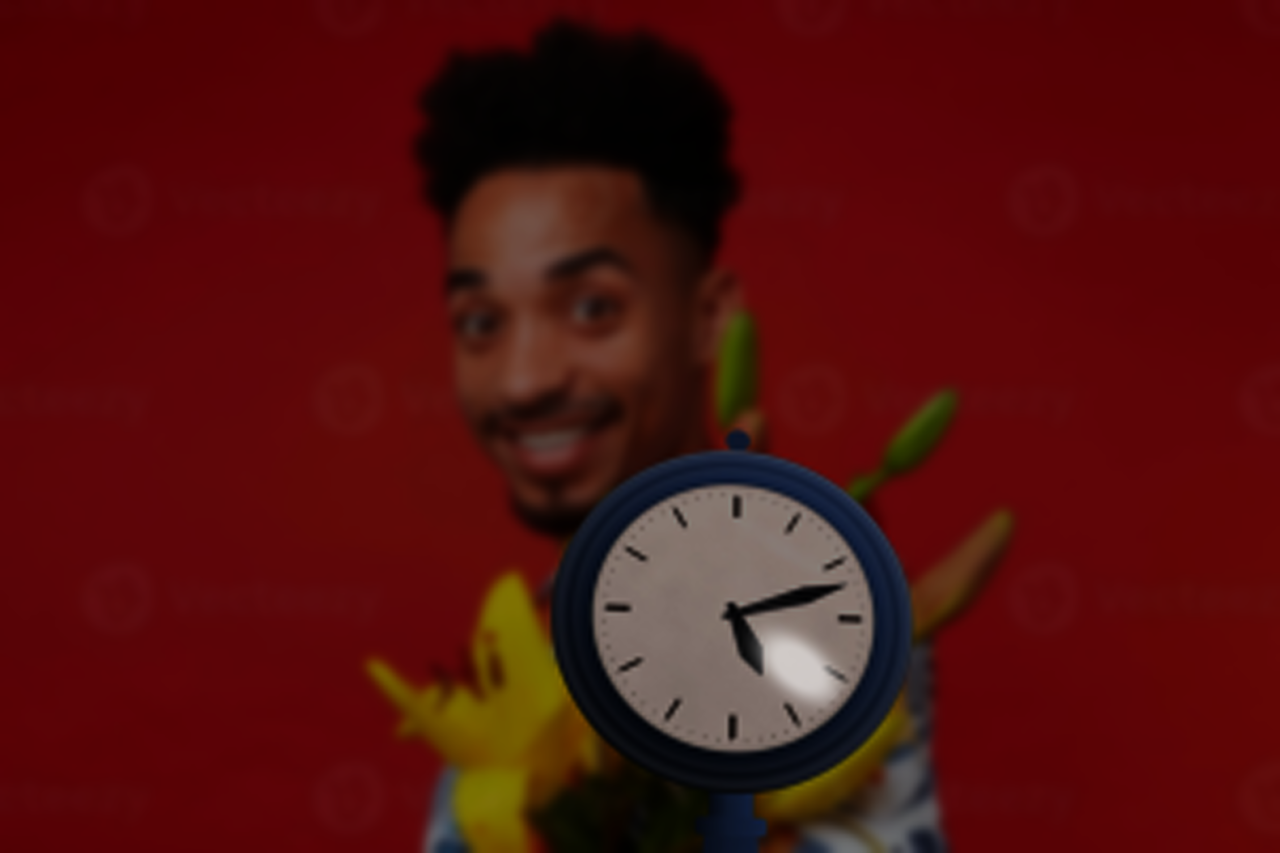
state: 5:12
